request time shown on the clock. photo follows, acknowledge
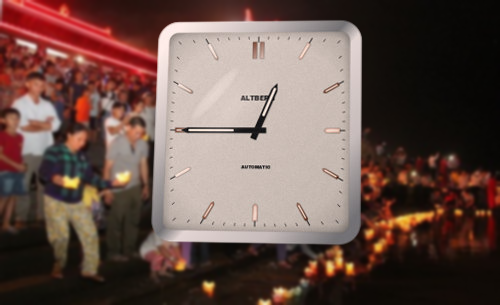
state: 12:45
